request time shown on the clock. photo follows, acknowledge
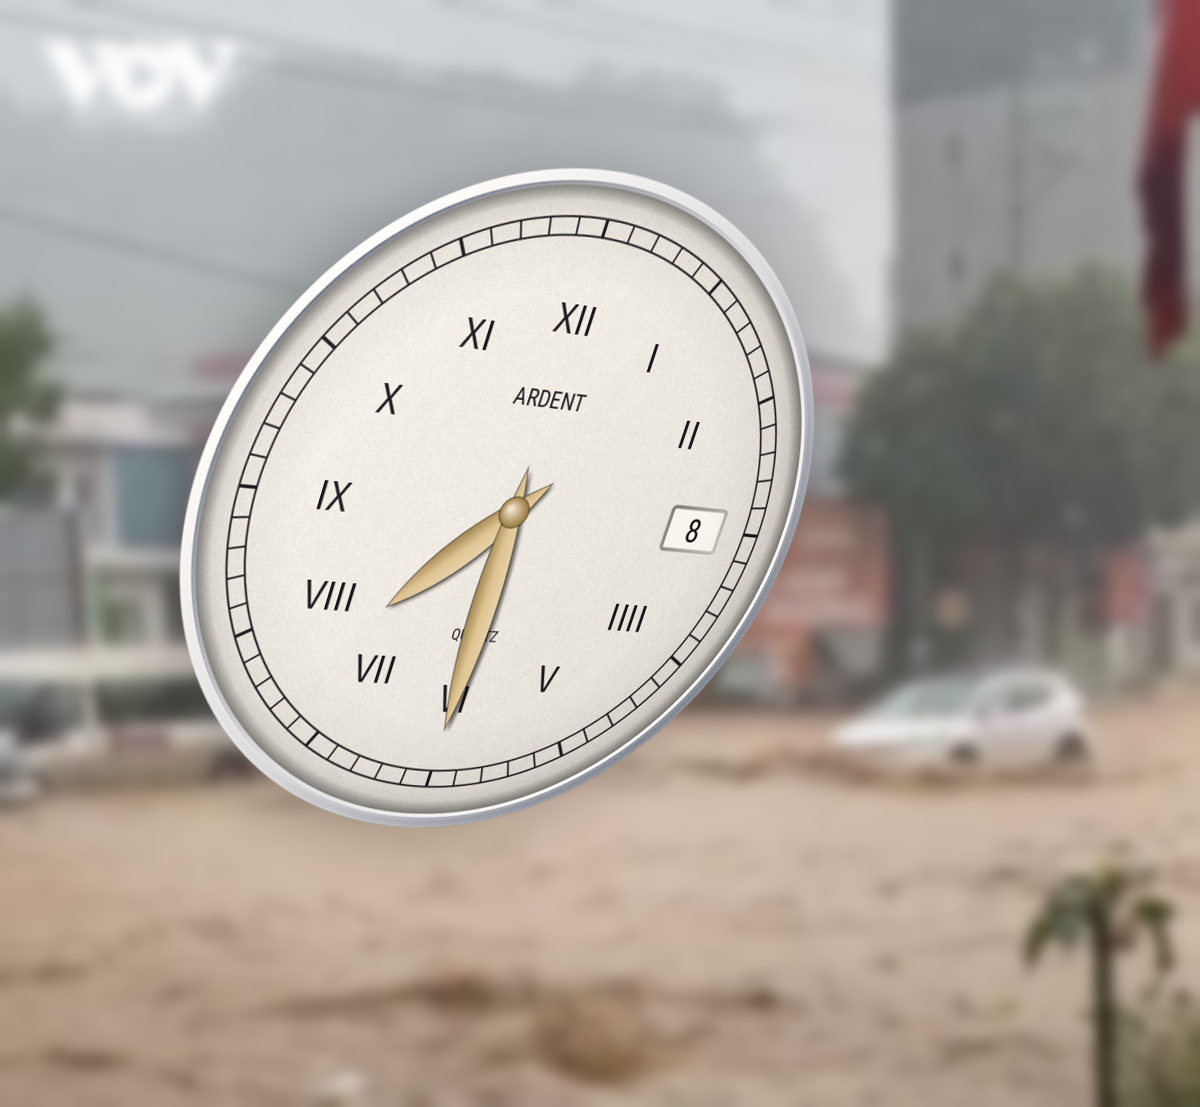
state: 7:30
